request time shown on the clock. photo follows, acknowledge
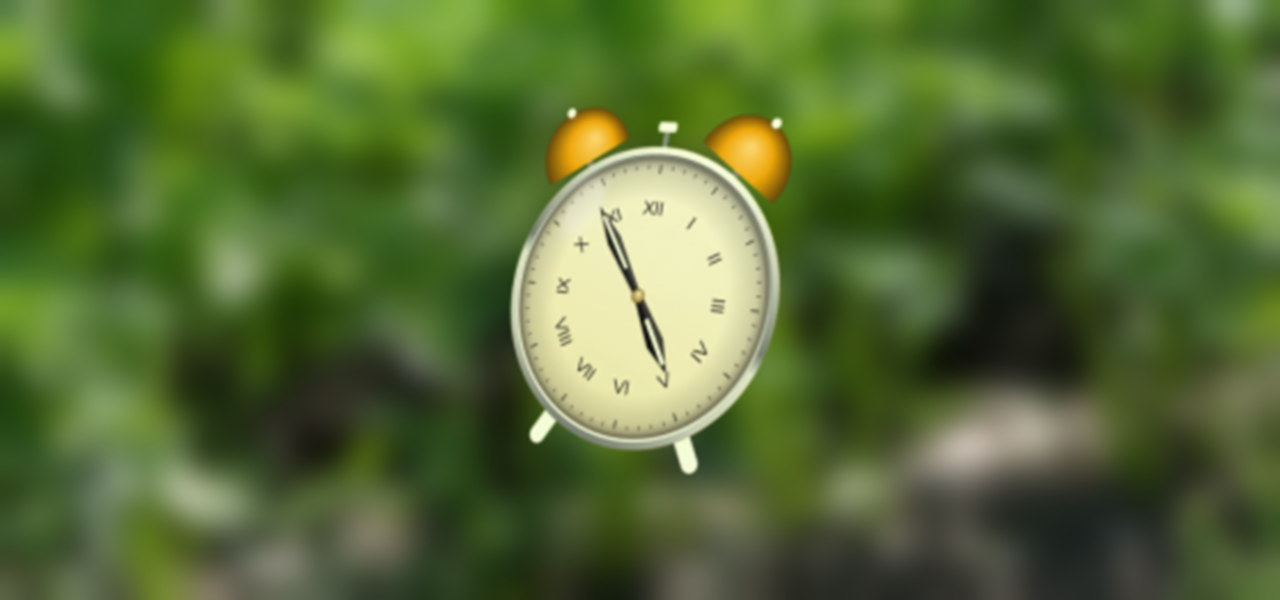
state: 4:54
